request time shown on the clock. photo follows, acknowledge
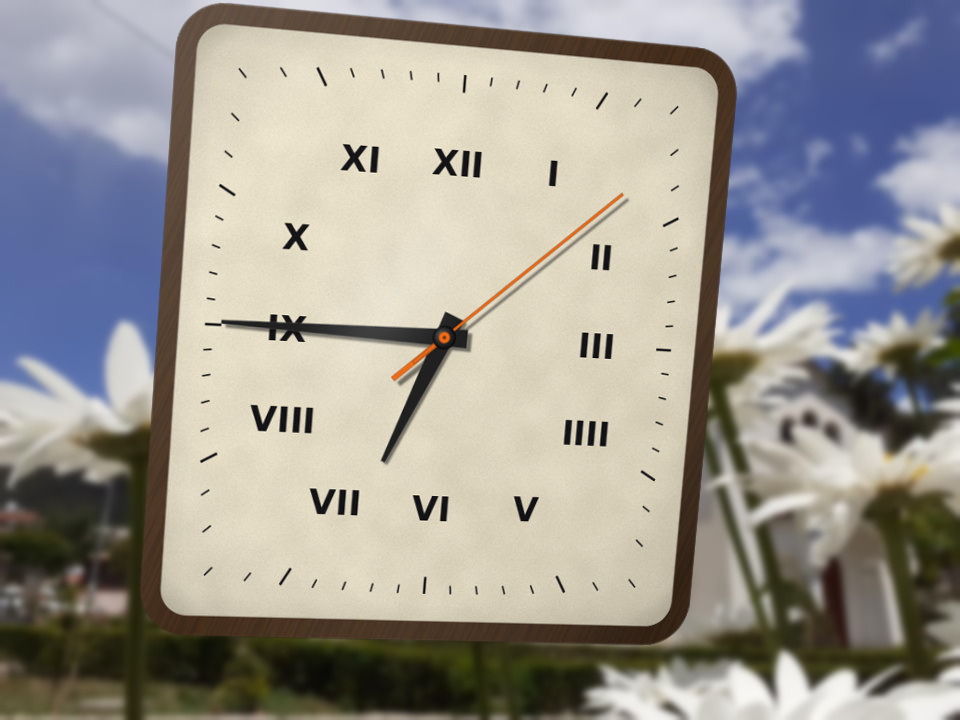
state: 6:45:08
